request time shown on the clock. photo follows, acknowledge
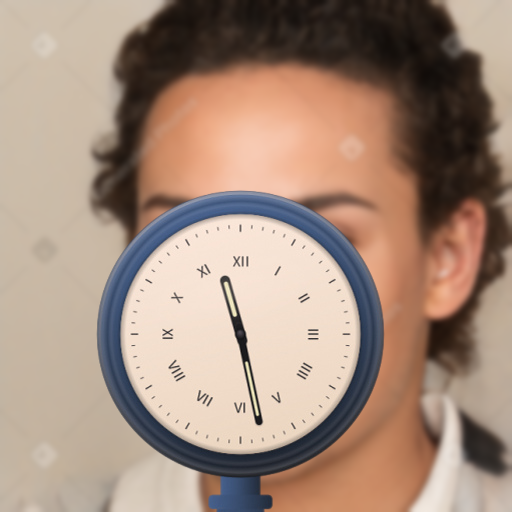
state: 11:28
